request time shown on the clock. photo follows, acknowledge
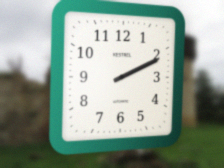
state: 2:11
